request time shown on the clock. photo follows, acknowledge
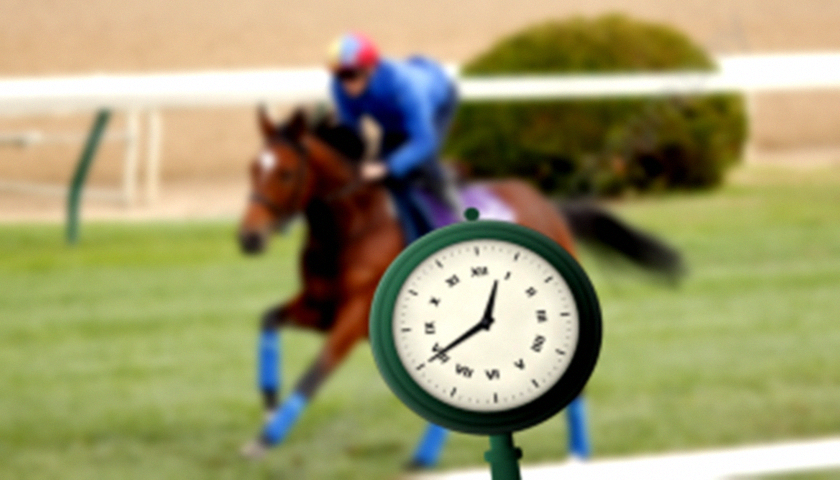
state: 12:40
